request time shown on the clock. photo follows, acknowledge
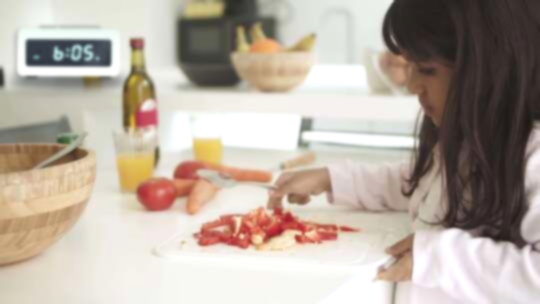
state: 6:05
